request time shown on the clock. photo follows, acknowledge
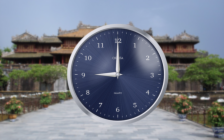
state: 9:00
